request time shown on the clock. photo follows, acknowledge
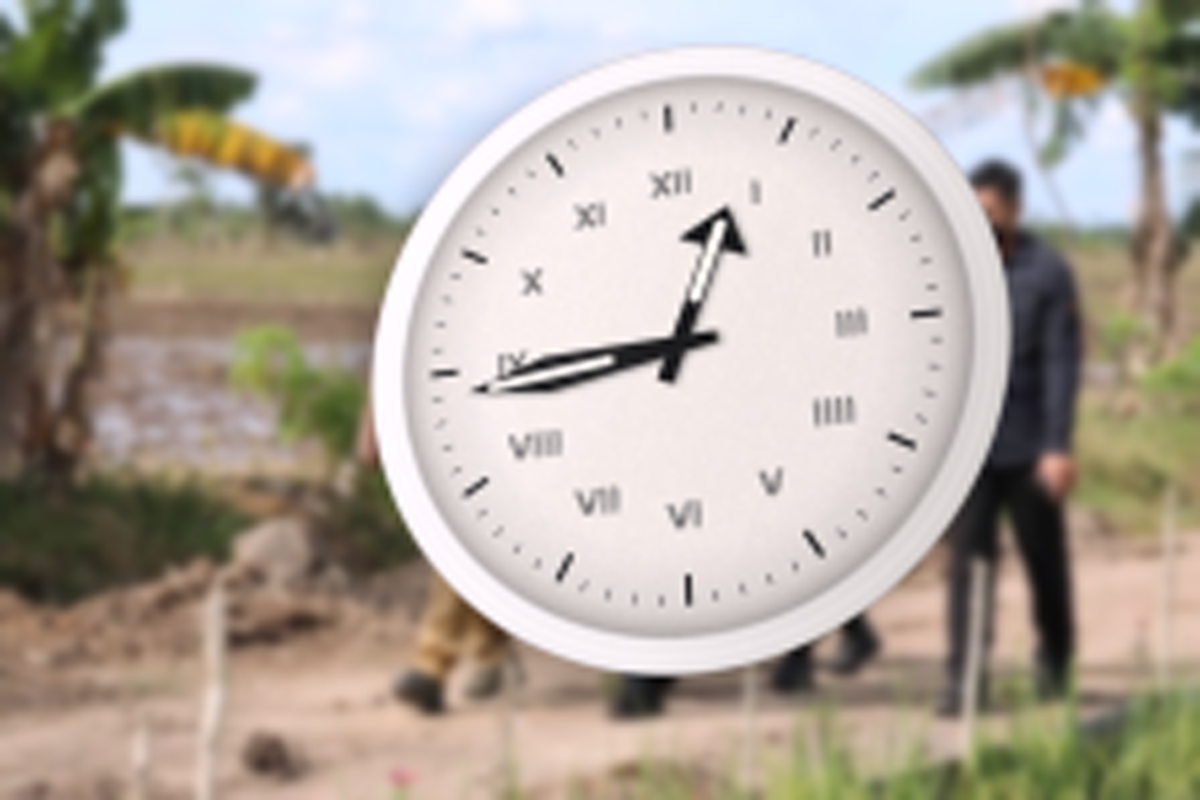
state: 12:44
